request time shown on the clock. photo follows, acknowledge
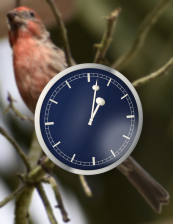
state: 1:02
